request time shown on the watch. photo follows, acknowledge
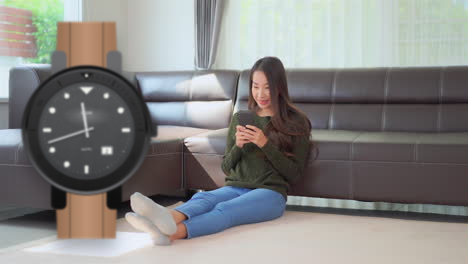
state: 11:42
